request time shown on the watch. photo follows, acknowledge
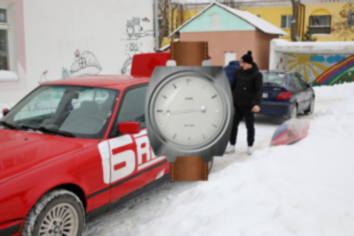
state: 2:44
